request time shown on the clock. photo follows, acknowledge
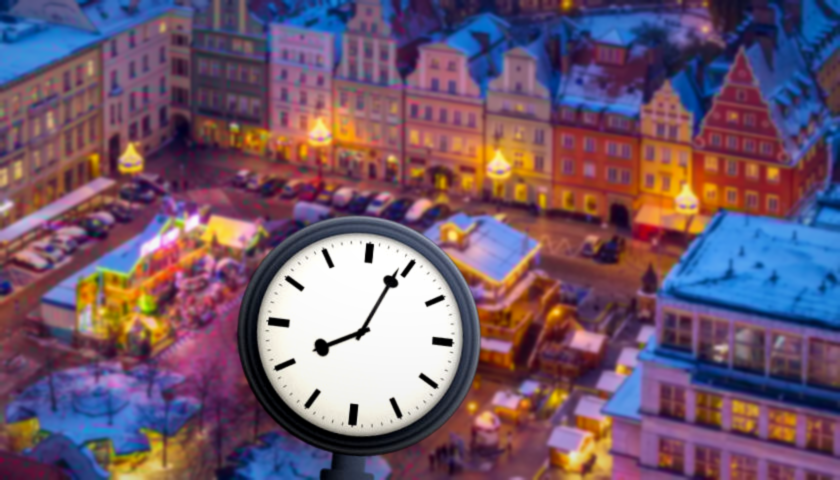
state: 8:04
